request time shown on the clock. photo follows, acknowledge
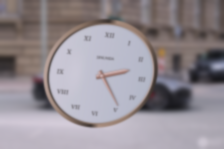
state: 2:24
